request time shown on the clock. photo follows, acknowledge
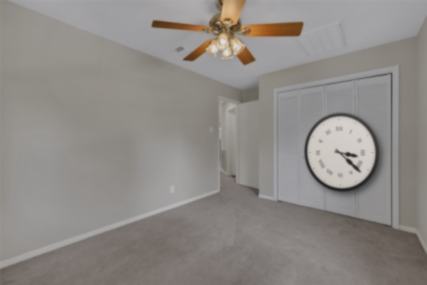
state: 3:22
